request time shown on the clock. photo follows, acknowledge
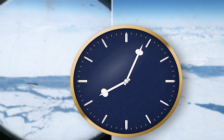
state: 8:04
